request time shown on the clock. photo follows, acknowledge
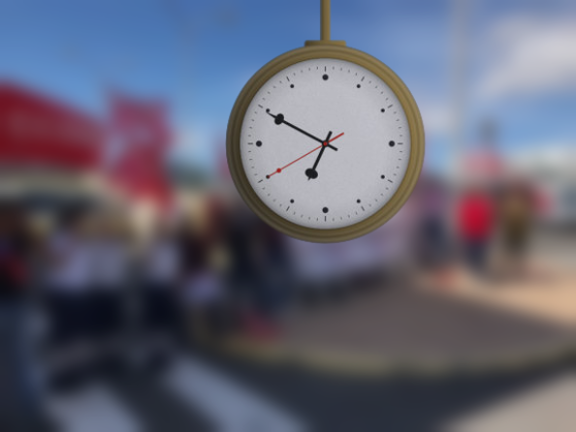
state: 6:49:40
